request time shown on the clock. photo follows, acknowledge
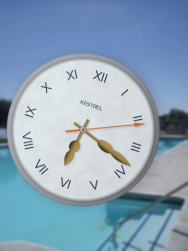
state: 6:18:11
